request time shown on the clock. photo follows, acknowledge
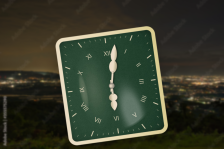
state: 6:02
